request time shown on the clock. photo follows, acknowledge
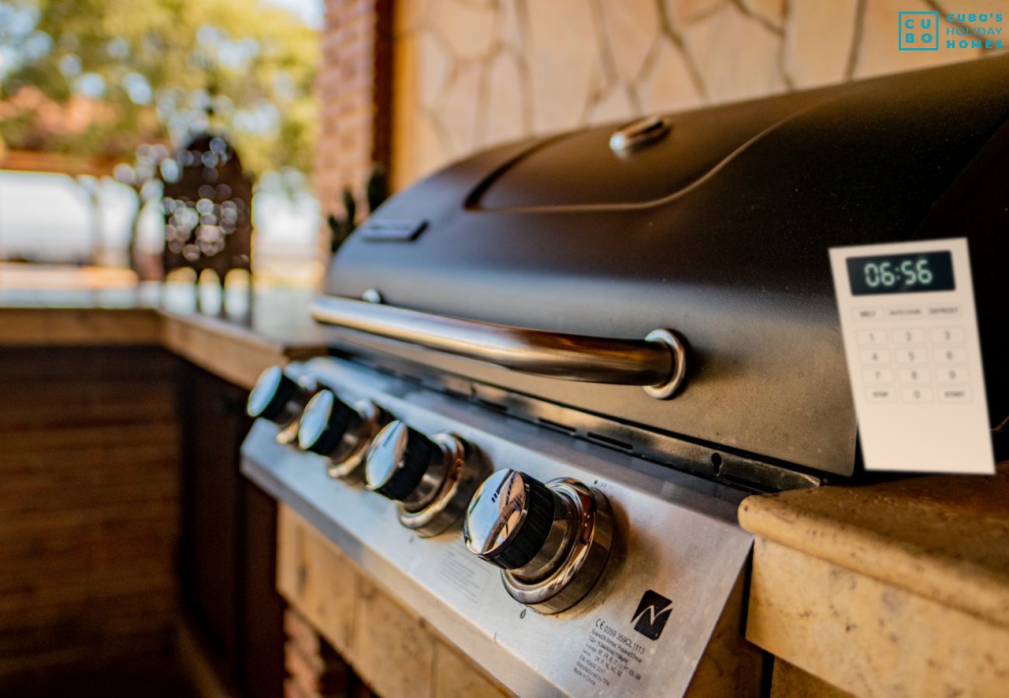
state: 6:56
